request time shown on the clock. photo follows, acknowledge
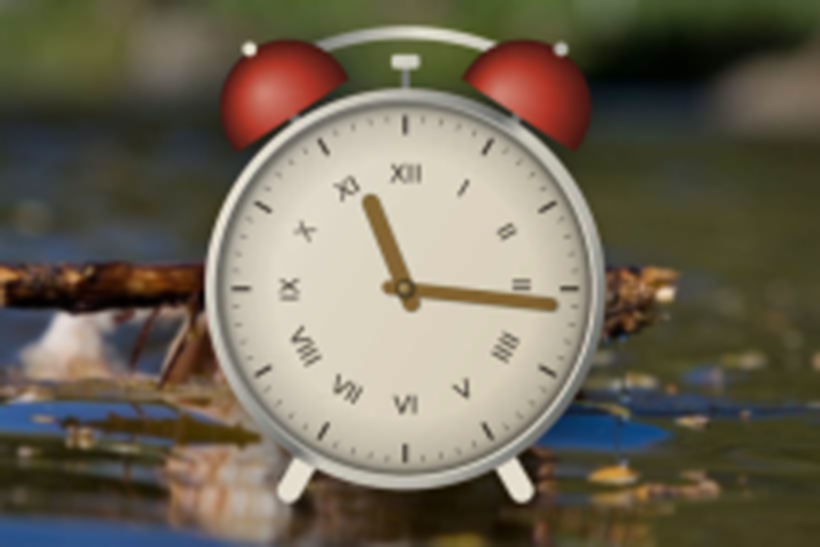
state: 11:16
